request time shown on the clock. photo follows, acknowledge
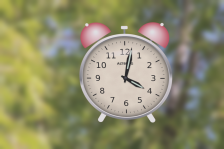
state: 4:02
